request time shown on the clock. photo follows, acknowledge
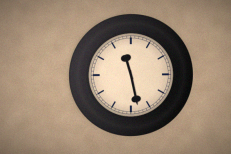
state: 11:28
